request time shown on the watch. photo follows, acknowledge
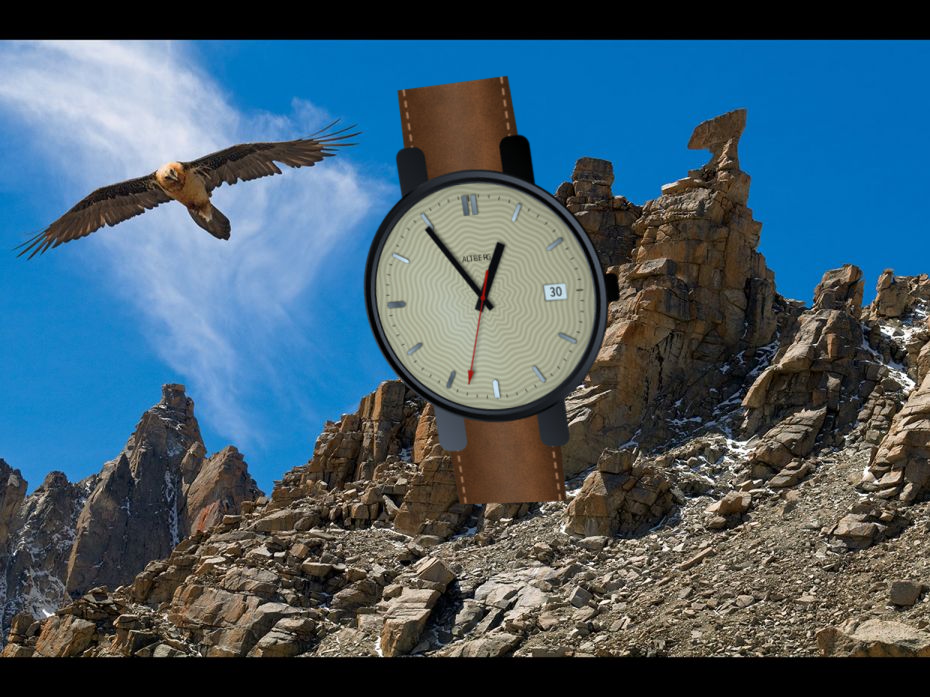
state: 12:54:33
